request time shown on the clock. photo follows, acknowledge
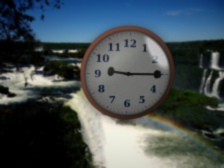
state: 9:15
